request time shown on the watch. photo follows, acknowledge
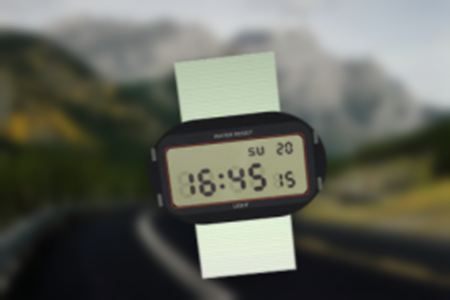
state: 16:45:15
